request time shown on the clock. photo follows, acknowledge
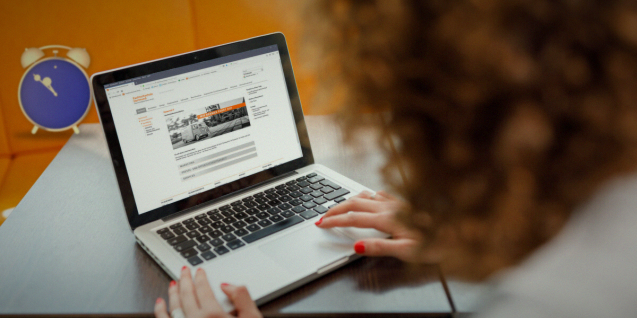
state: 10:52
